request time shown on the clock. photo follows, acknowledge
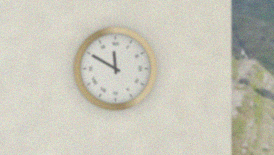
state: 11:50
